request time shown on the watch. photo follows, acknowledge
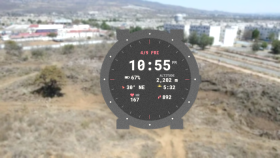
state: 10:55
